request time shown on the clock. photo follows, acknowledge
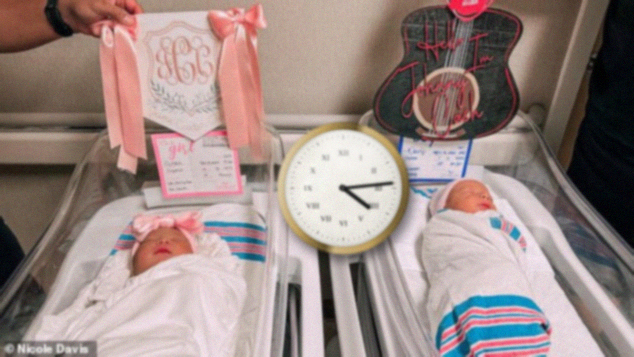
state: 4:14
